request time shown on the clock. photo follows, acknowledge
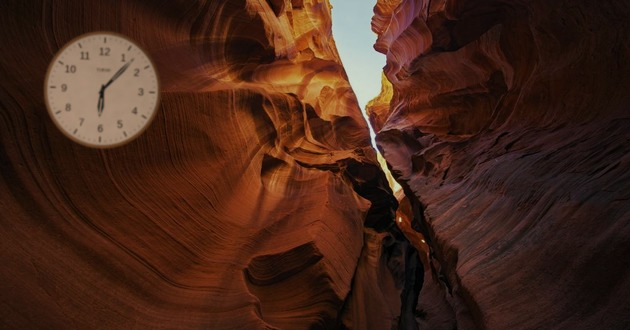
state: 6:07
